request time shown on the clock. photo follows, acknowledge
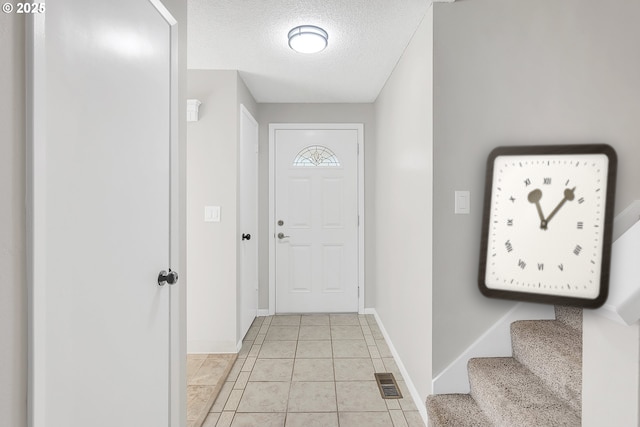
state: 11:07
